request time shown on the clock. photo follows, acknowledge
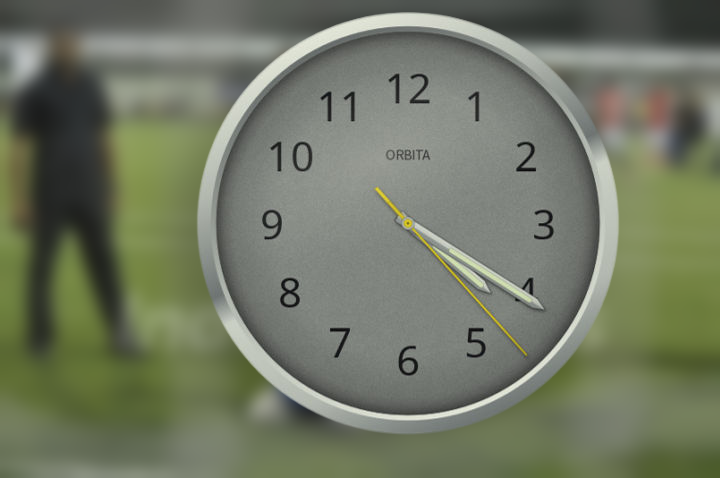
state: 4:20:23
